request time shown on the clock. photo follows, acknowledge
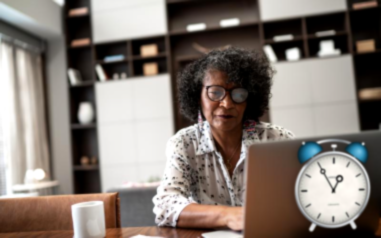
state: 12:55
